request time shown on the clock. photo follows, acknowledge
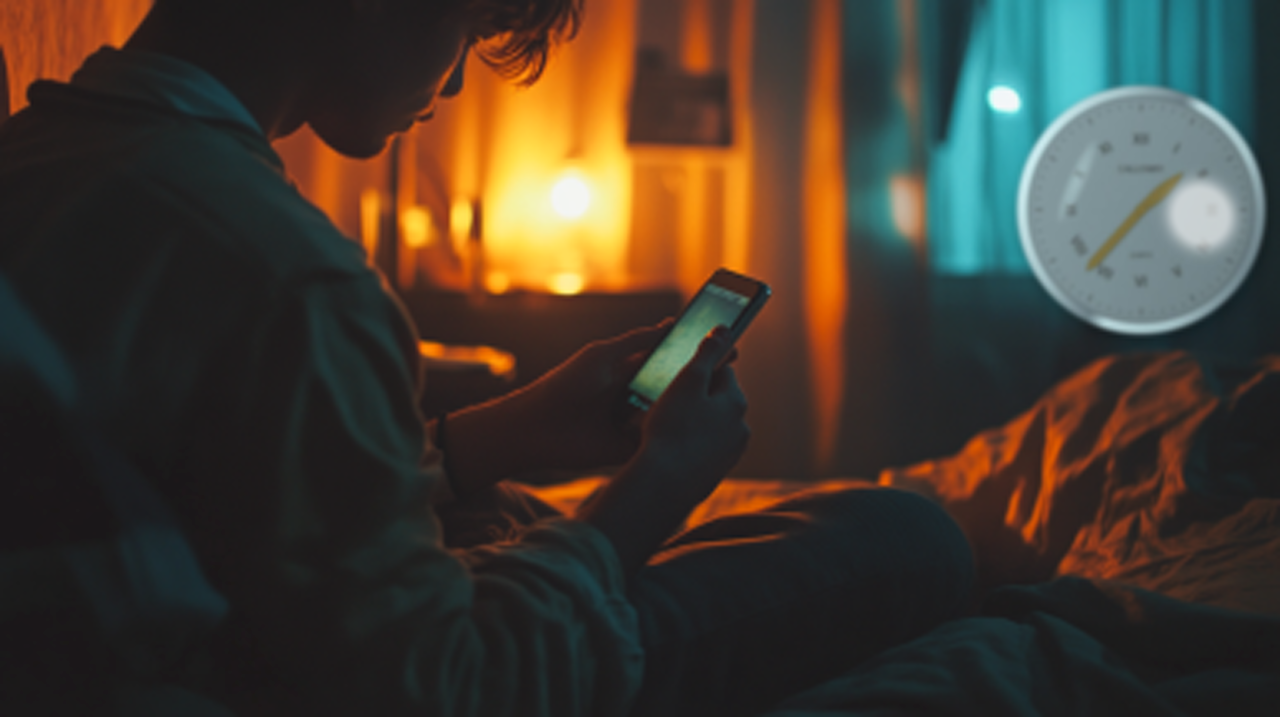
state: 1:37
